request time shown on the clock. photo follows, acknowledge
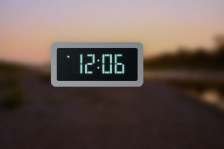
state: 12:06
